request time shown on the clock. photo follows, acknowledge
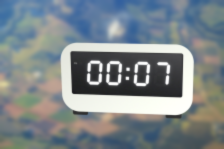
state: 0:07
